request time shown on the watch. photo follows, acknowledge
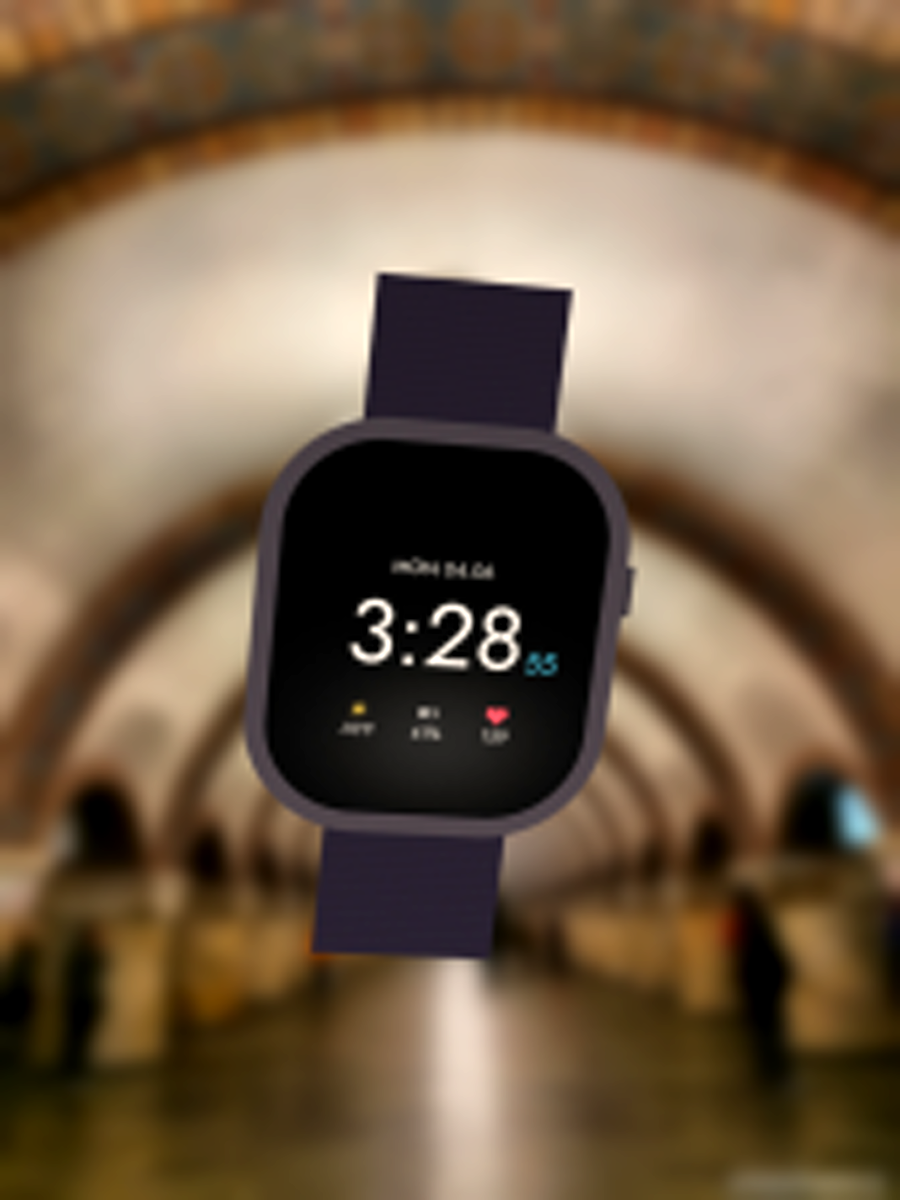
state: 3:28
